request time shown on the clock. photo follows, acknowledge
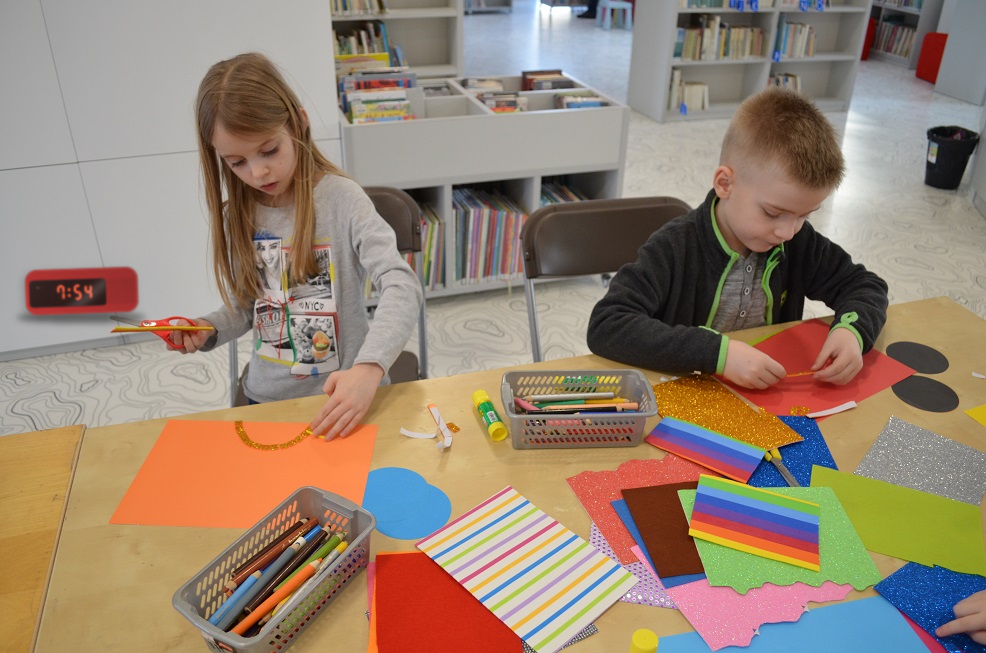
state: 7:54
